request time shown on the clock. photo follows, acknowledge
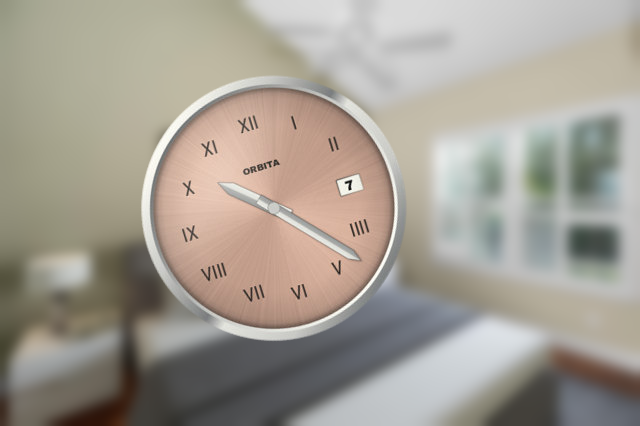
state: 10:23
